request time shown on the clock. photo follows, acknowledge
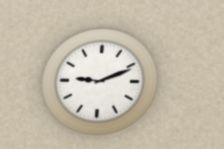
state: 9:11
